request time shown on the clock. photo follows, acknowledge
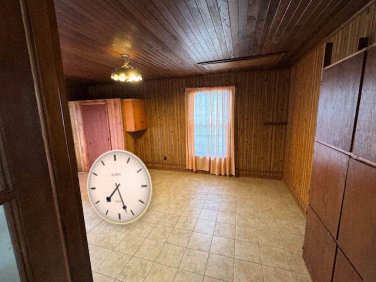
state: 7:27
